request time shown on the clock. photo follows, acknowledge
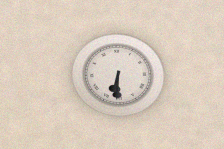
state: 6:31
